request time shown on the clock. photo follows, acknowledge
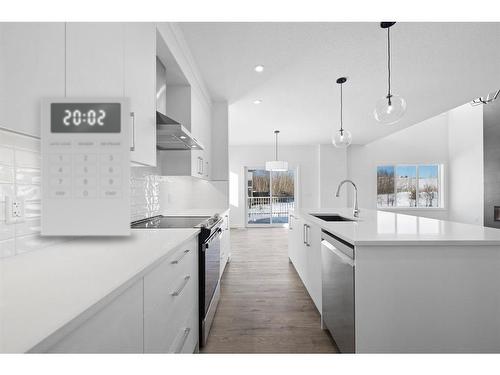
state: 20:02
